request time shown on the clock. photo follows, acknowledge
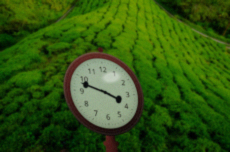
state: 3:48
